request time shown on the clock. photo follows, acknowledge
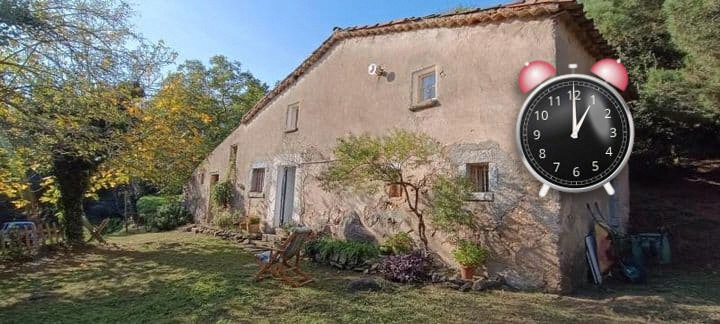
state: 1:00
